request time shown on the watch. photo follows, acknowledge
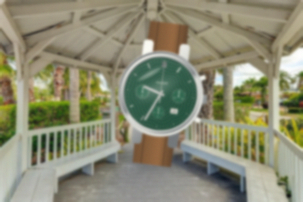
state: 9:34
